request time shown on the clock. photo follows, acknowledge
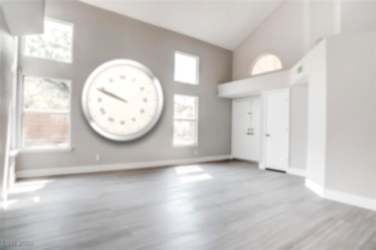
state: 9:49
